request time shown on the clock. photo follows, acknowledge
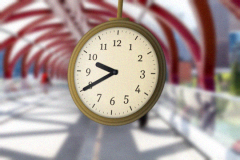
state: 9:40
